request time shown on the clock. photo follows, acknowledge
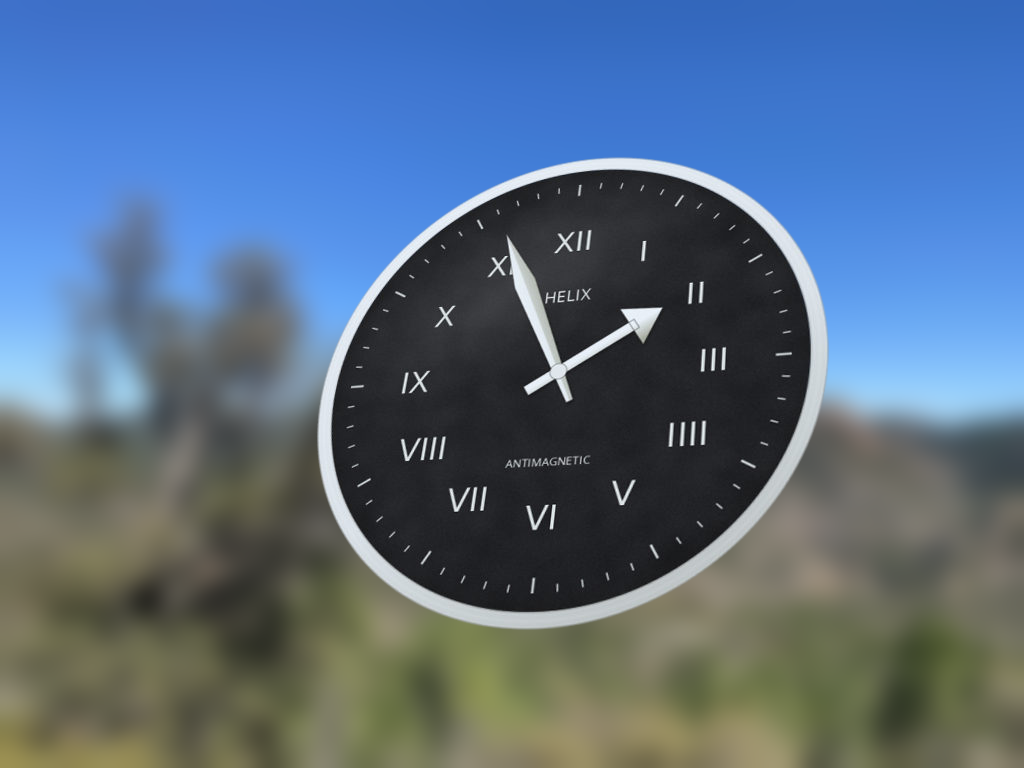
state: 1:56
